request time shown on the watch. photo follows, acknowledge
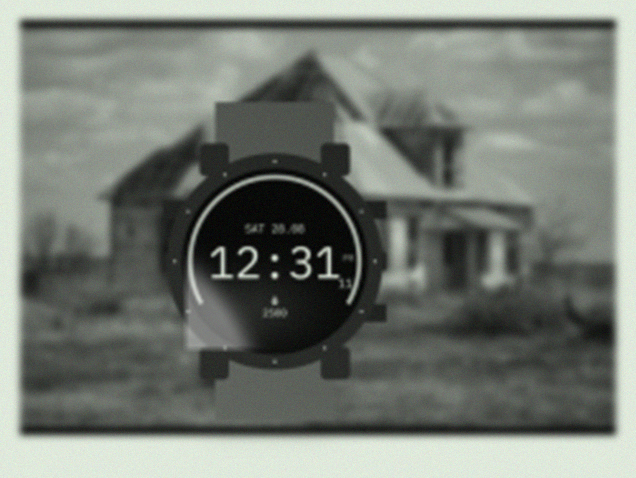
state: 12:31
